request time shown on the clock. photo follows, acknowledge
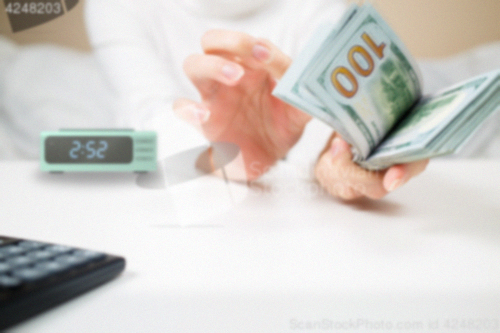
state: 2:52
